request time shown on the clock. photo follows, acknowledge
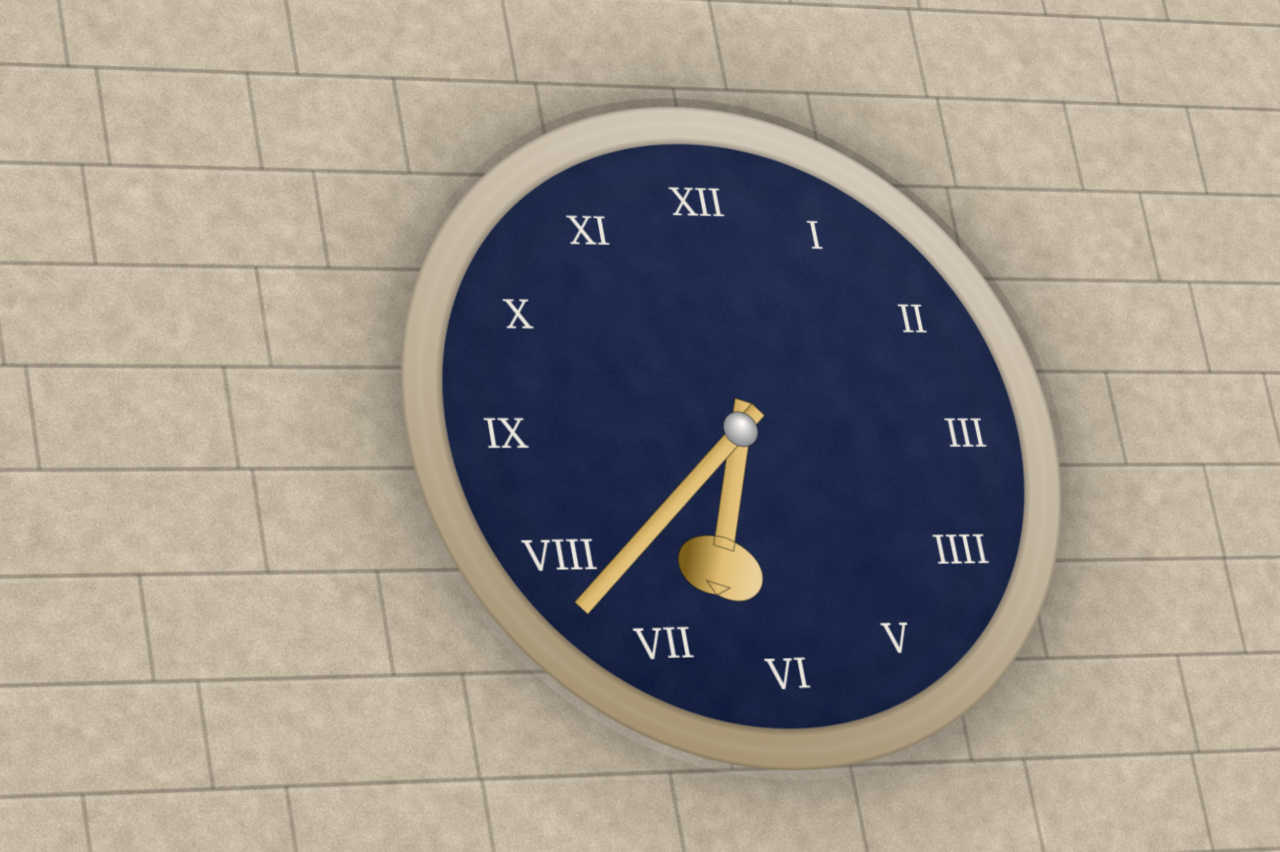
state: 6:38
